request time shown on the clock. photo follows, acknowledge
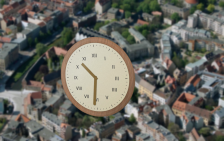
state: 10:31
